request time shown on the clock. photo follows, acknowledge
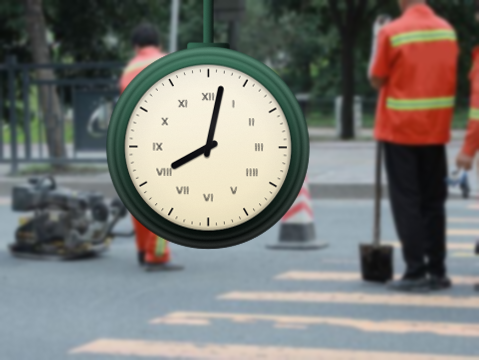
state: 8:02
